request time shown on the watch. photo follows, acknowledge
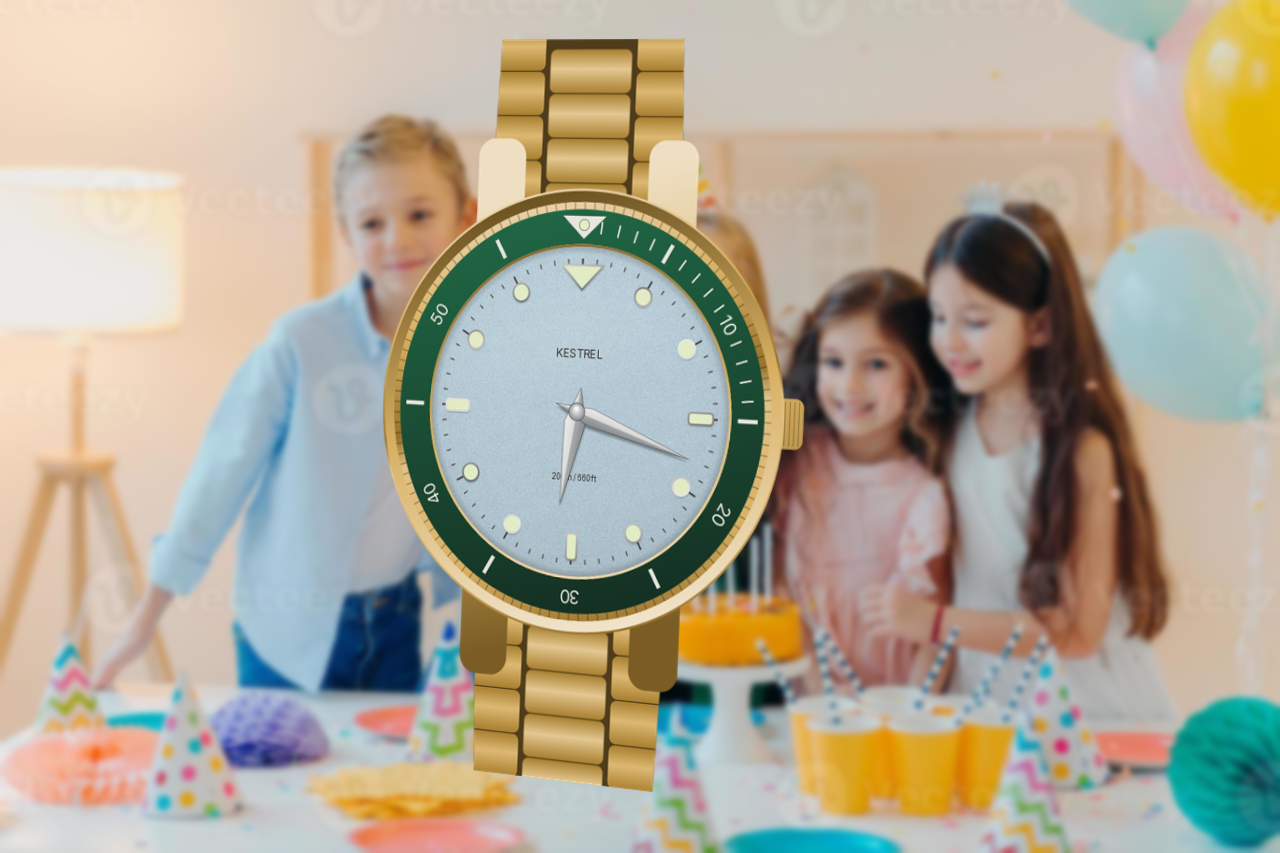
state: 6:18
